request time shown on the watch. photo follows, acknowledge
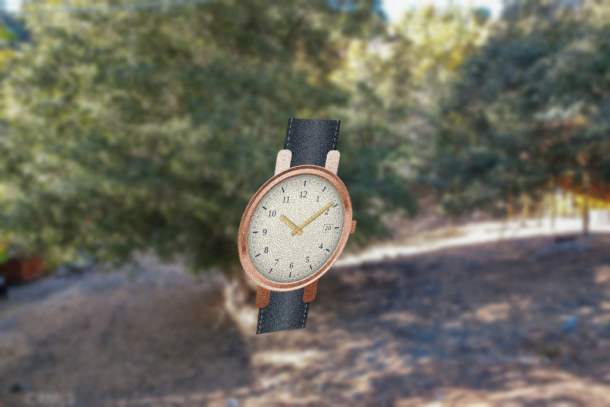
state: 10:09
